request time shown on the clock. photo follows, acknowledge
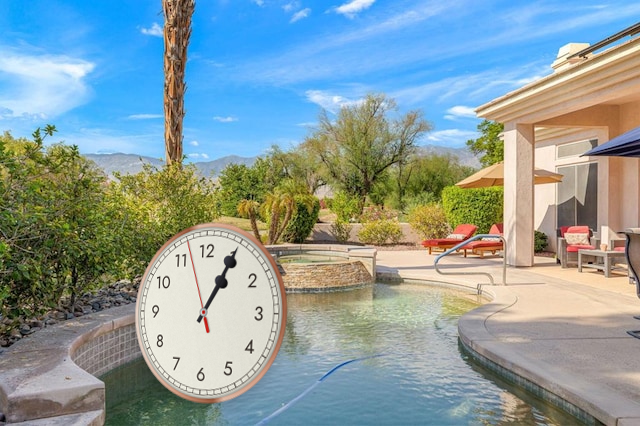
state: 1:04:57
